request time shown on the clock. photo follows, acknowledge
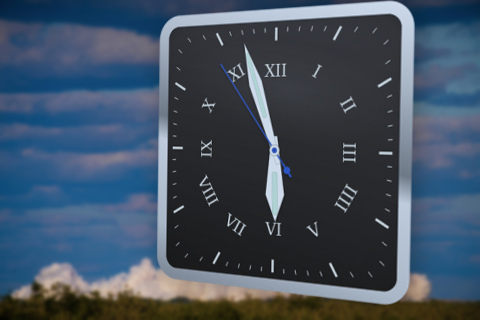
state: 5:56:54
